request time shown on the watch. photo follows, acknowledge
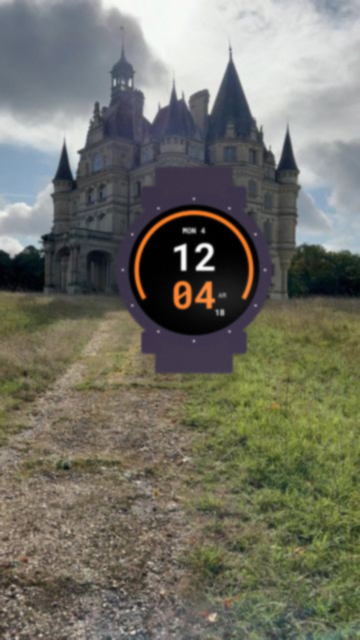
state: 12:04
